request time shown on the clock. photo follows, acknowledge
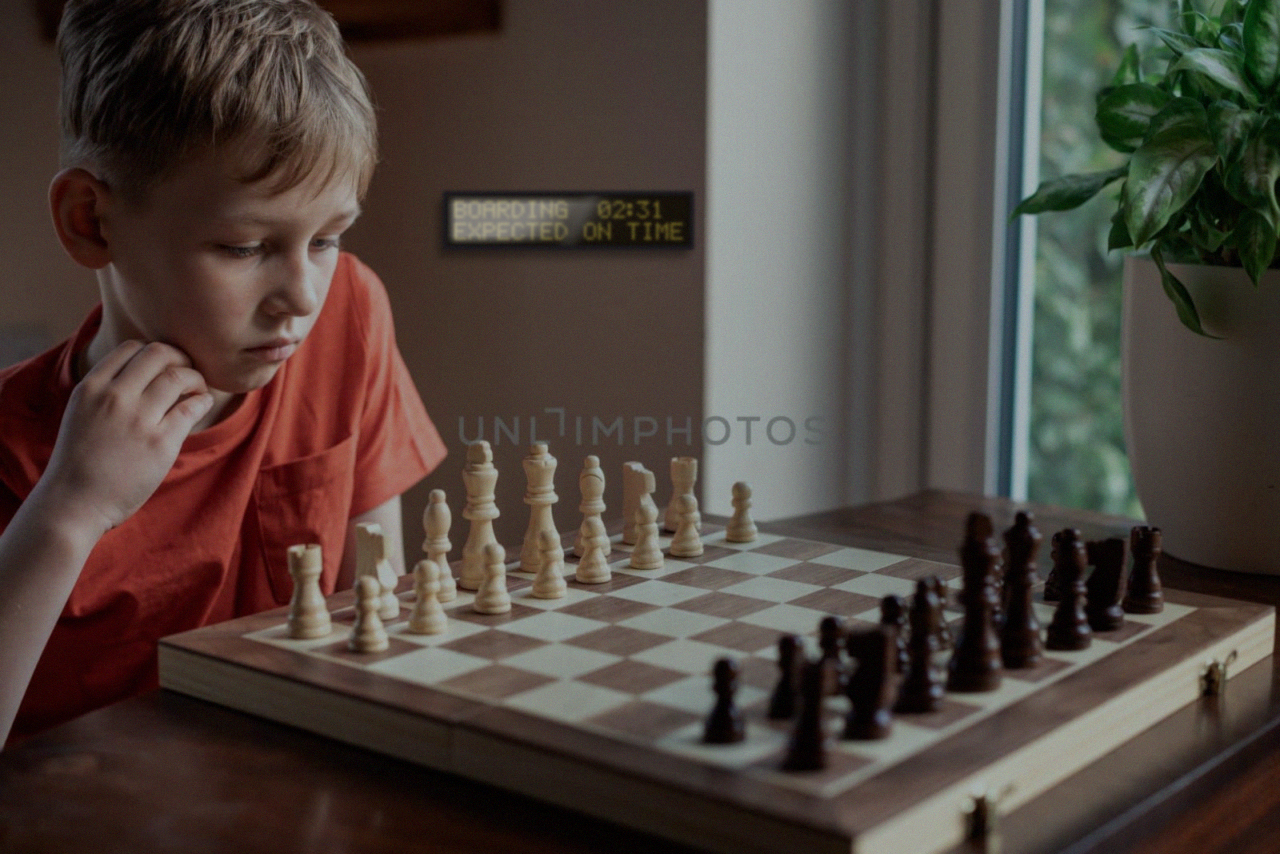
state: 2:31
